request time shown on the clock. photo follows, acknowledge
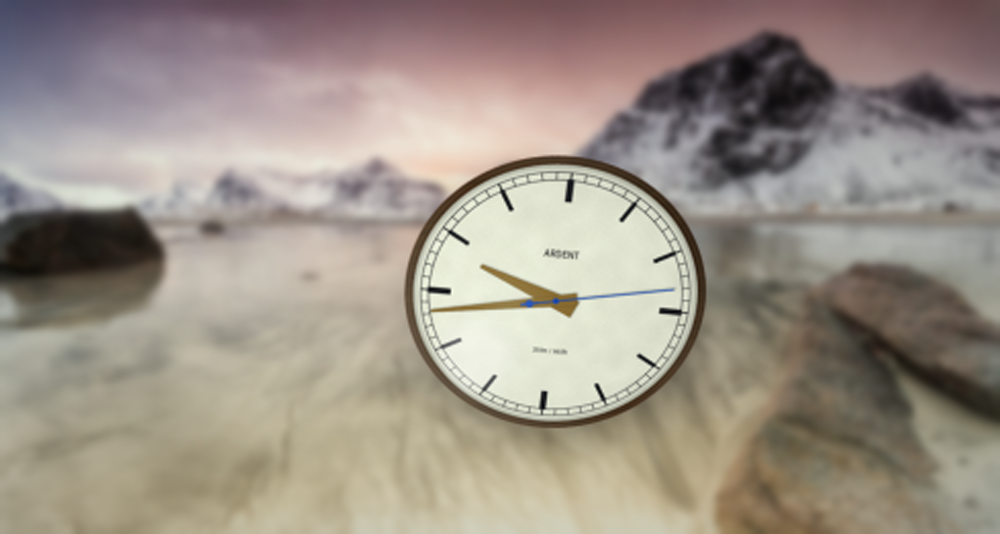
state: 9:43:13
